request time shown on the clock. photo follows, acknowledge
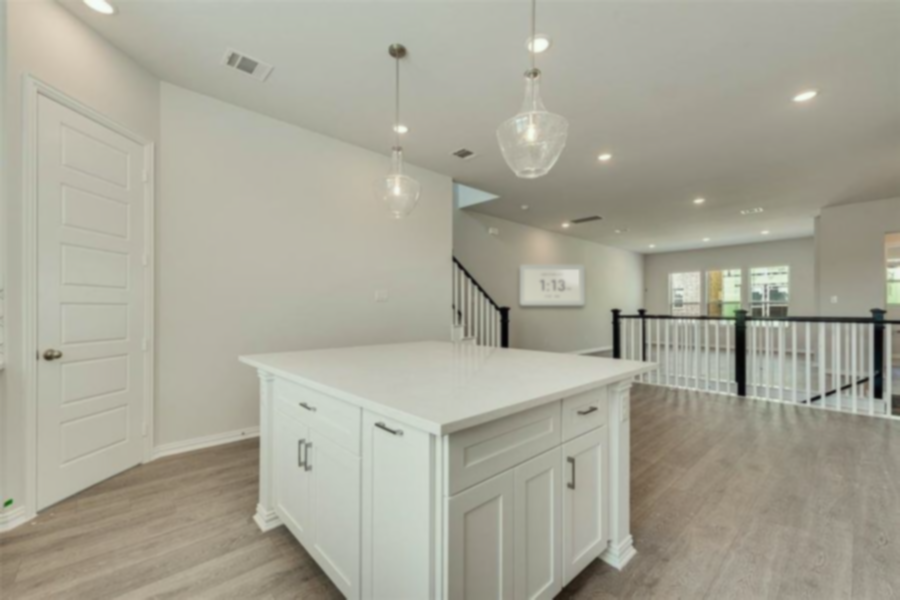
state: 1:13
